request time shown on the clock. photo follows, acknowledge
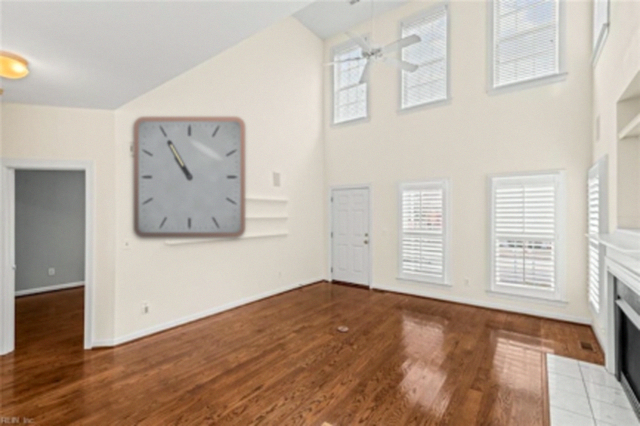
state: 10:55
